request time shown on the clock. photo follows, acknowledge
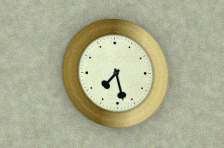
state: 7:28
